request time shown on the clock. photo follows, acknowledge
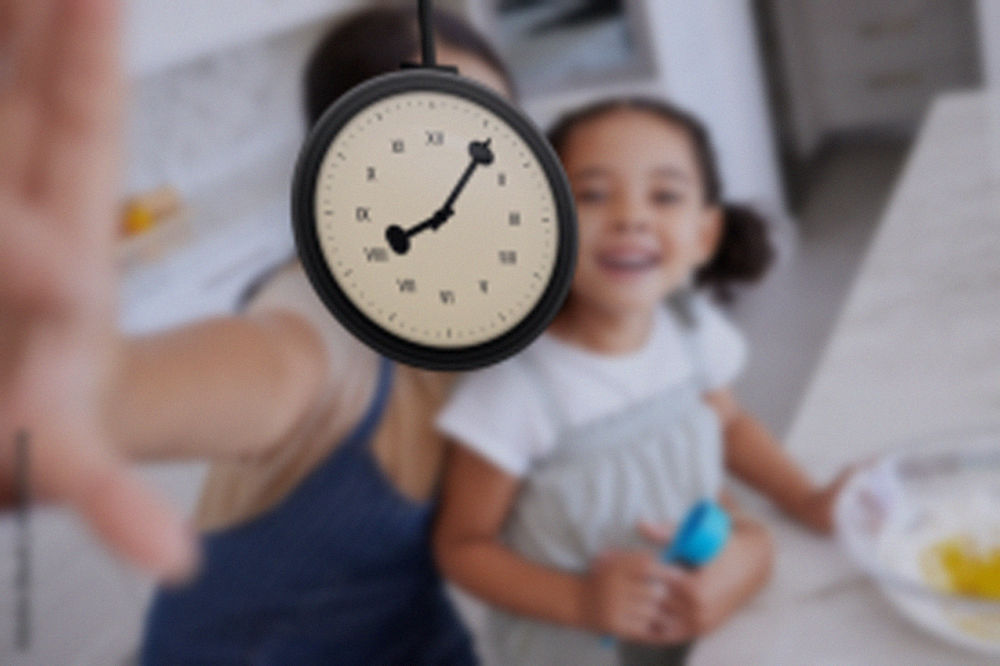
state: 8:06
